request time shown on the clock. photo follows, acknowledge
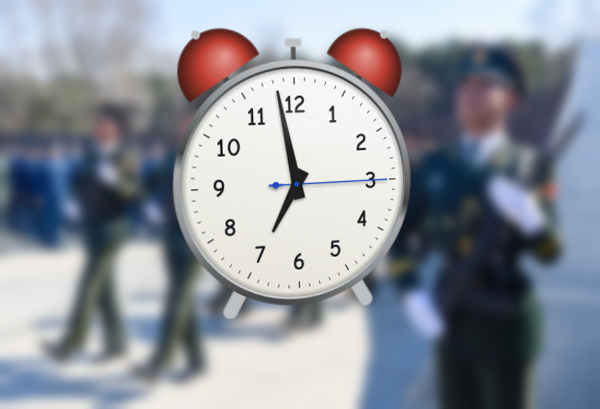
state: 6:58:15
